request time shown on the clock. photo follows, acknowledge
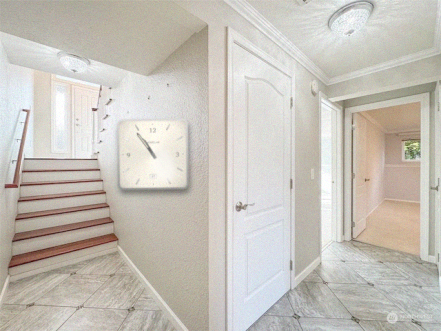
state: 10:54
